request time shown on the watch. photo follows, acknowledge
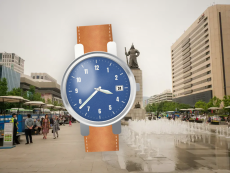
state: 3:38
